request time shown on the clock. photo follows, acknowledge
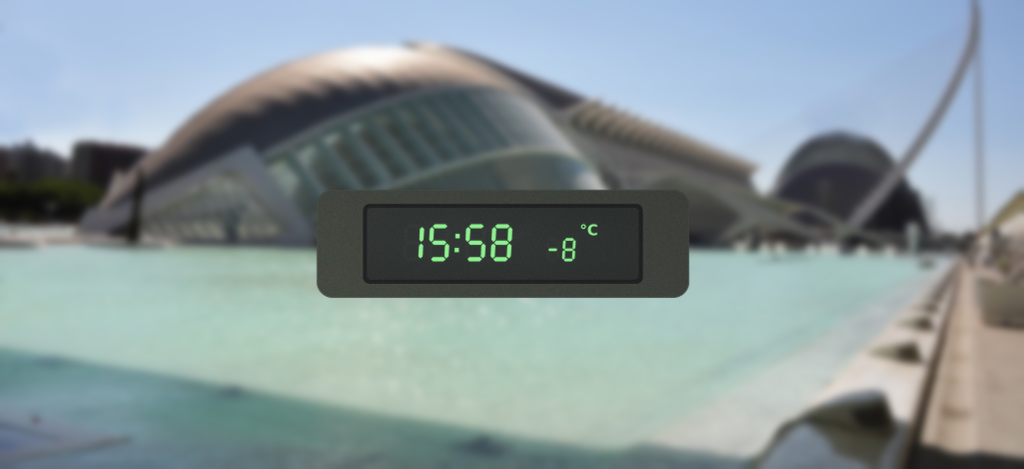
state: 15:58
